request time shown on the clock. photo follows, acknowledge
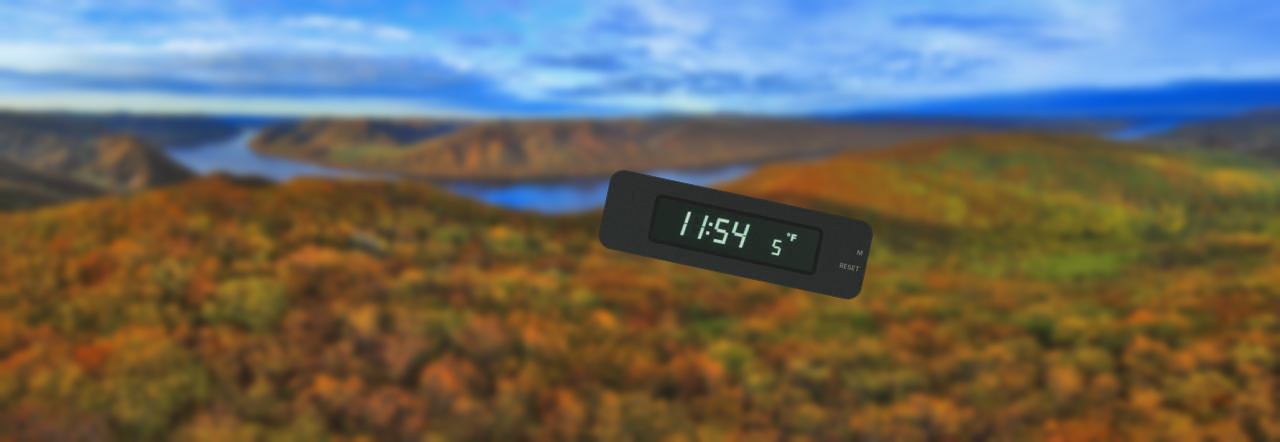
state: 11:54
